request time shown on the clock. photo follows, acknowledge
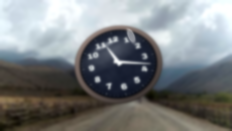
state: 11:18
